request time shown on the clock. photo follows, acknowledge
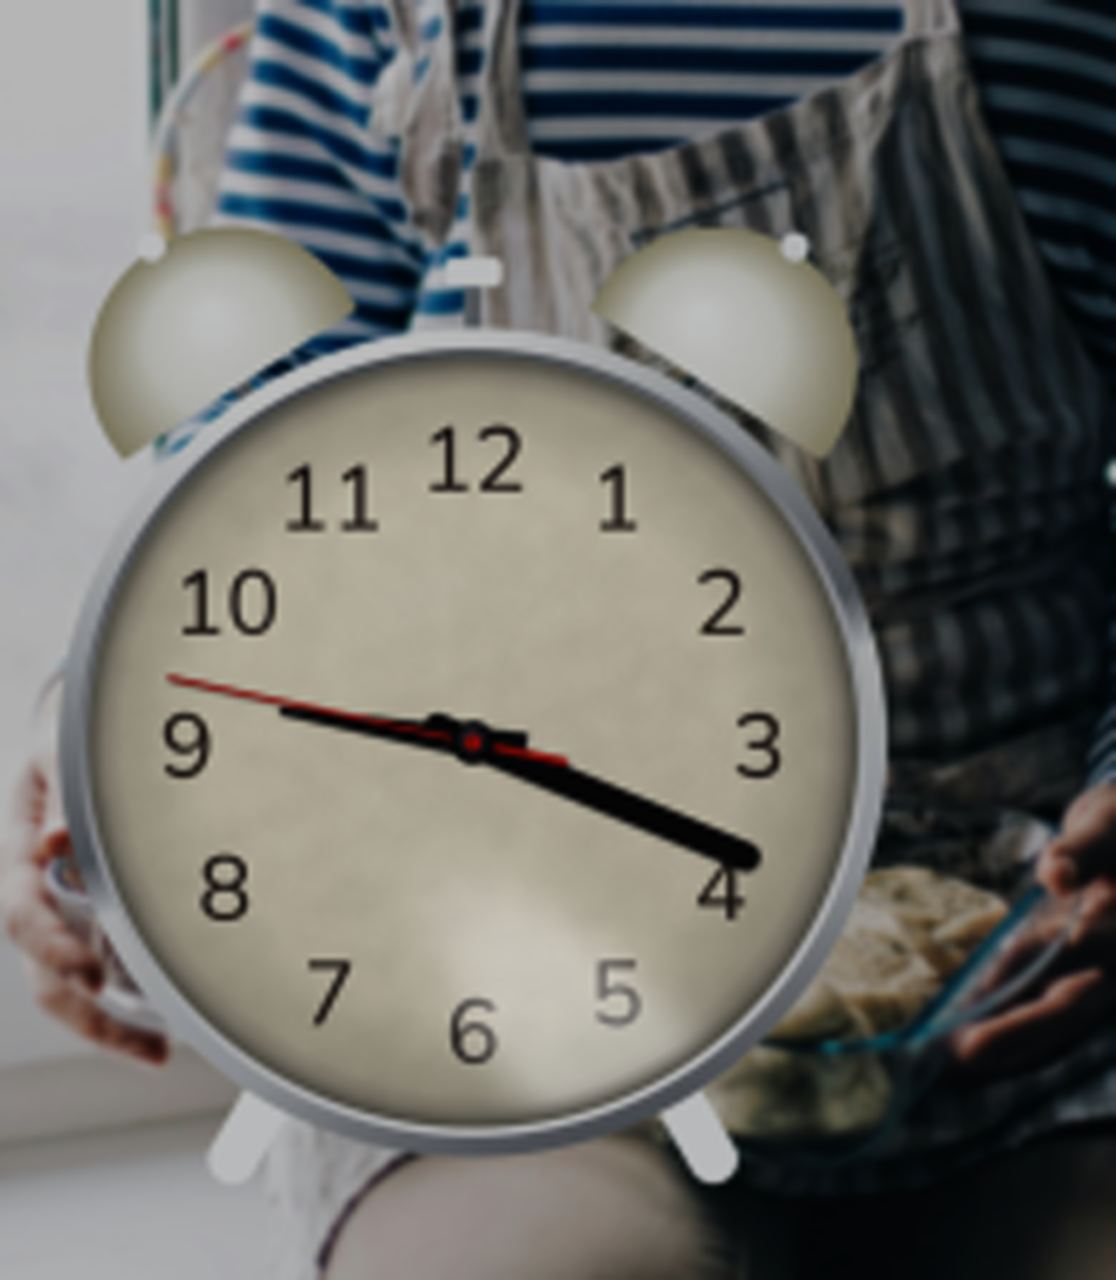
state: 9:18:47
